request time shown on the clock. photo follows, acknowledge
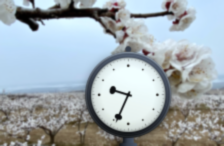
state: 9:34
